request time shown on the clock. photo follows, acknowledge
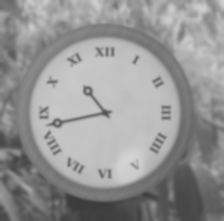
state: 10:43
